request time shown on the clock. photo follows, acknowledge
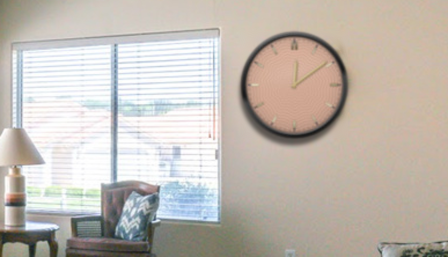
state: 12:09
